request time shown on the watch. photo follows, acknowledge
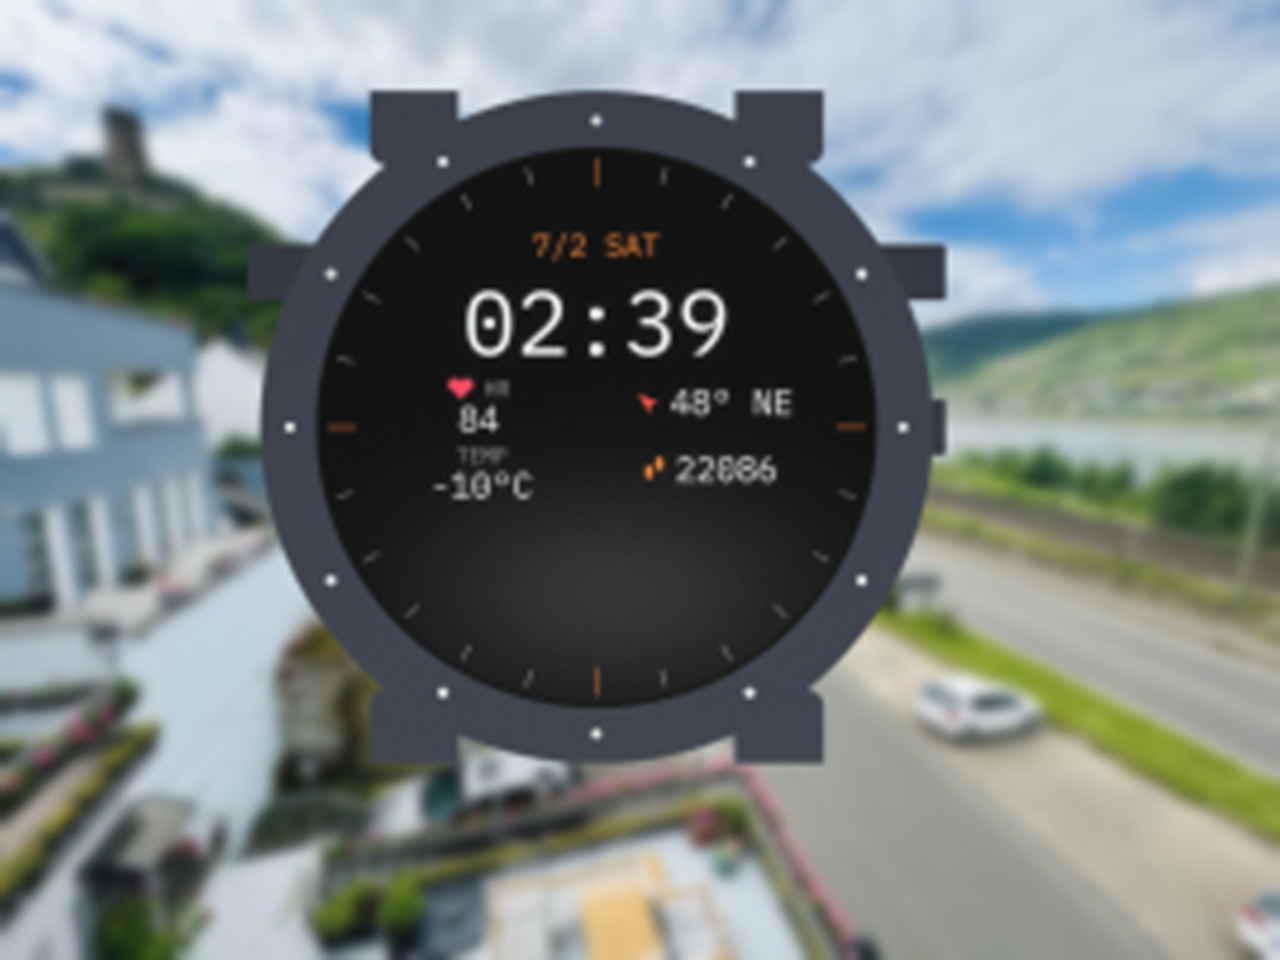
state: 2:39
